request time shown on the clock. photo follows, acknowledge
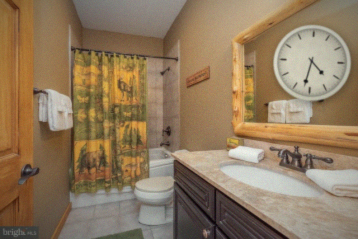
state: 4:32
